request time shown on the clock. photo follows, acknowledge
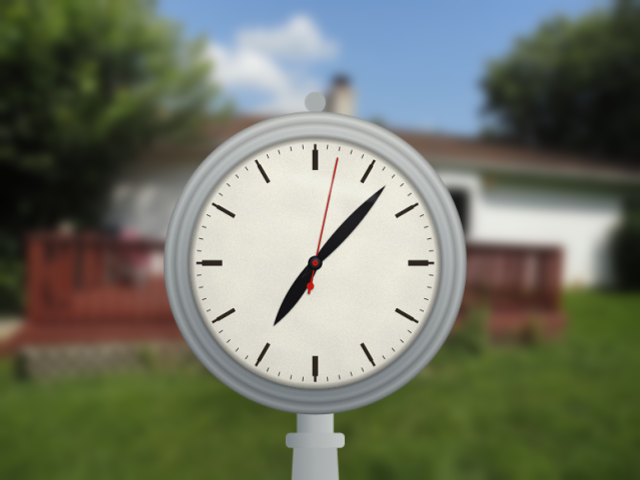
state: 7:07:02
